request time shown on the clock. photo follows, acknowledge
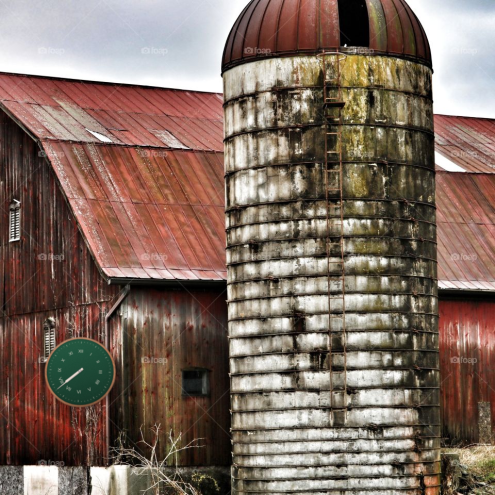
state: 7:38
